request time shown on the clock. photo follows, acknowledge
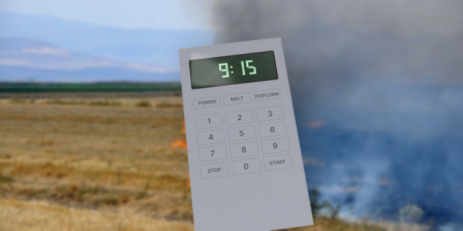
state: 9:15
